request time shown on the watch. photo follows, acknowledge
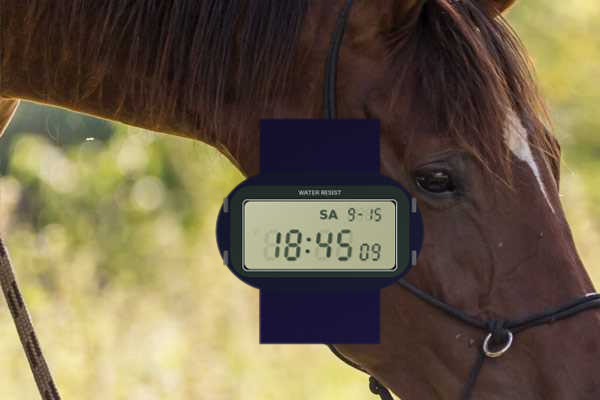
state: 18:45:09
